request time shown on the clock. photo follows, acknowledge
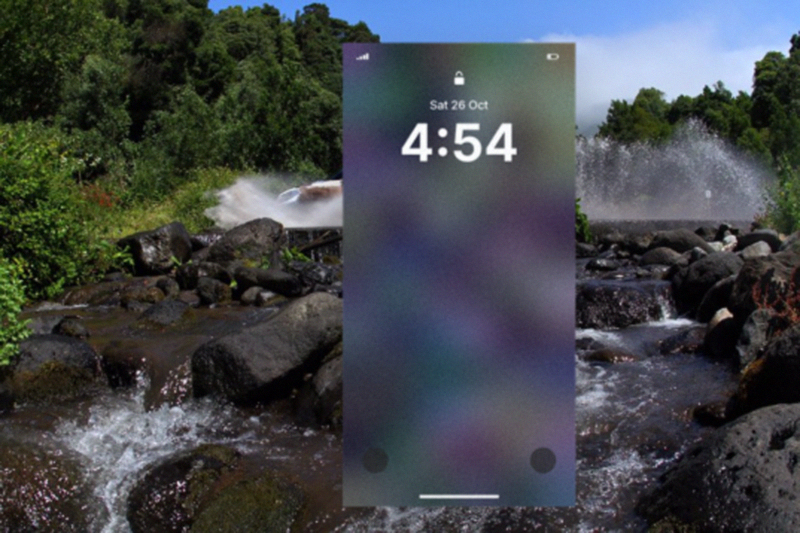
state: 4:54
